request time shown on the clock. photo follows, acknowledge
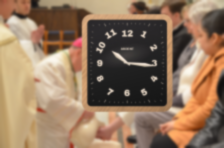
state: 10:16
